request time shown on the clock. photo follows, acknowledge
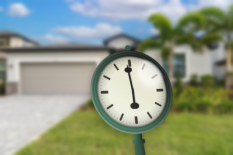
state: 5:59
